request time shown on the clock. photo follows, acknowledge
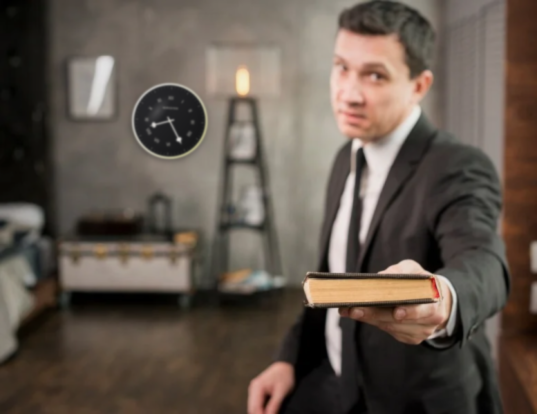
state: 8:25
